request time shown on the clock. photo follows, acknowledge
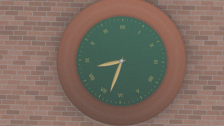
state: 8:33
